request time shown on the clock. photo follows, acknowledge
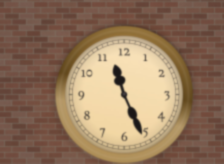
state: 11:26
